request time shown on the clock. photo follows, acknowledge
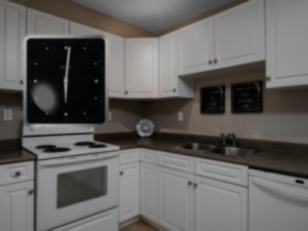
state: 6:01
